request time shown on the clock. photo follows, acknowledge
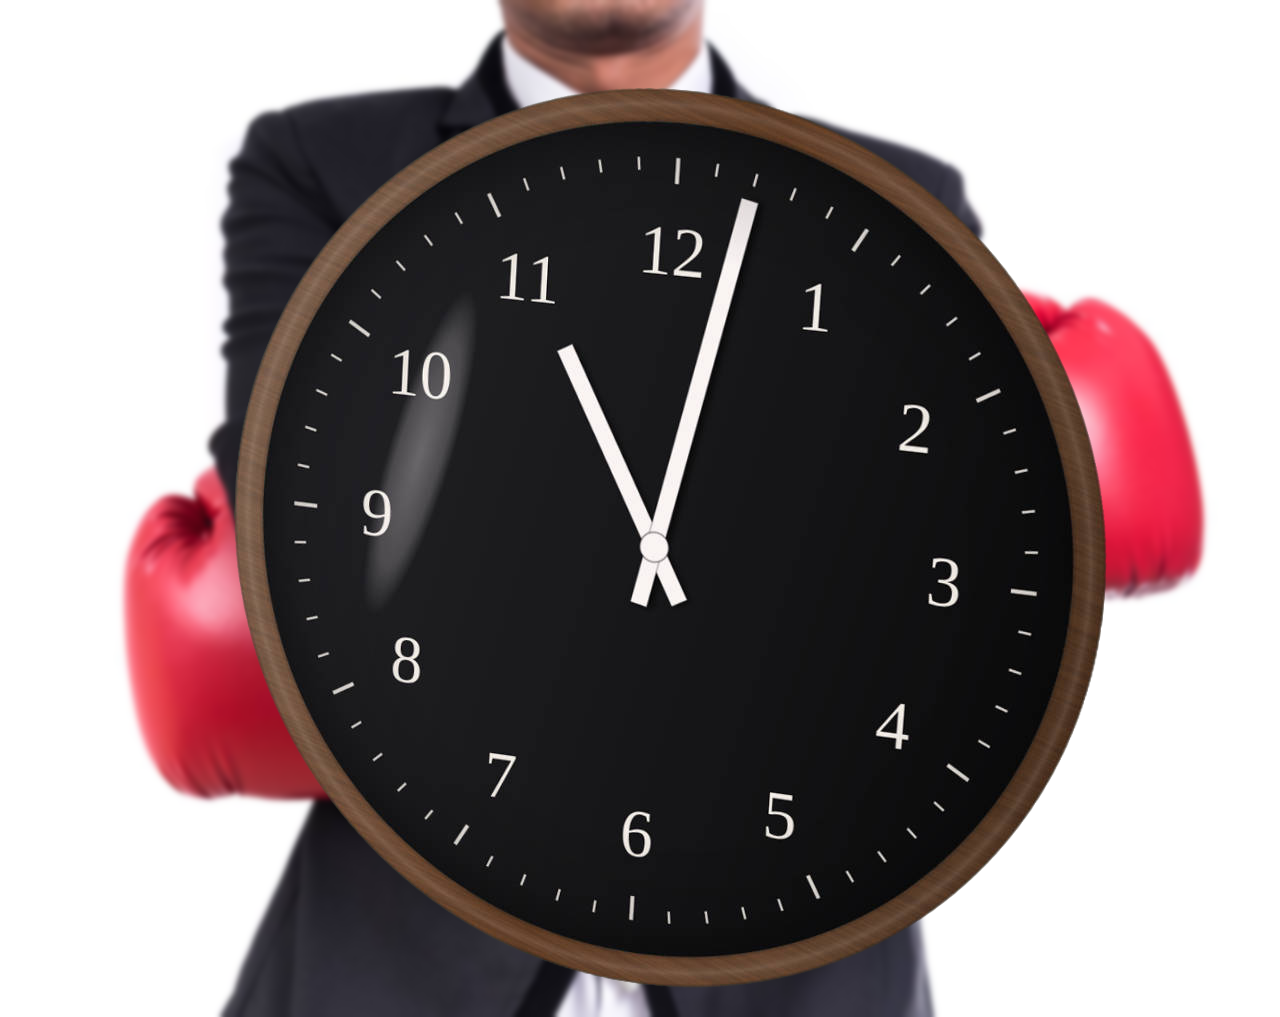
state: 11:02
